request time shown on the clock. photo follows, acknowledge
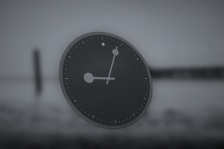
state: 9:04
